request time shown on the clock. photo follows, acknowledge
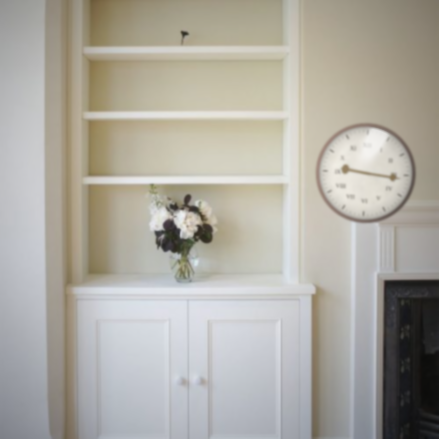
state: 9:16
